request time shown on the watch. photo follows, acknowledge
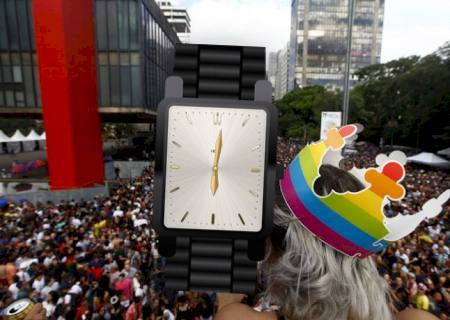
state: 6:01
